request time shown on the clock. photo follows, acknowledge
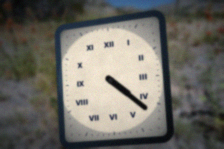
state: 4:22
